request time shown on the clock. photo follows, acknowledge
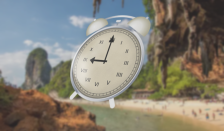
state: 9:00
